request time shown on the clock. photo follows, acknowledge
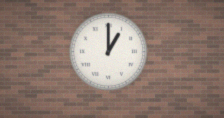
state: 1:00
